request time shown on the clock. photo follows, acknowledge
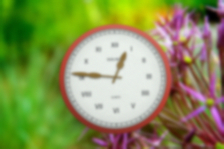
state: 12:46
